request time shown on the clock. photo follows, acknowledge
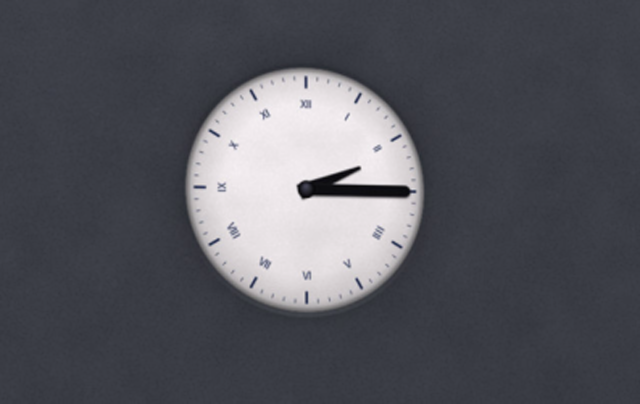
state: 2:15
